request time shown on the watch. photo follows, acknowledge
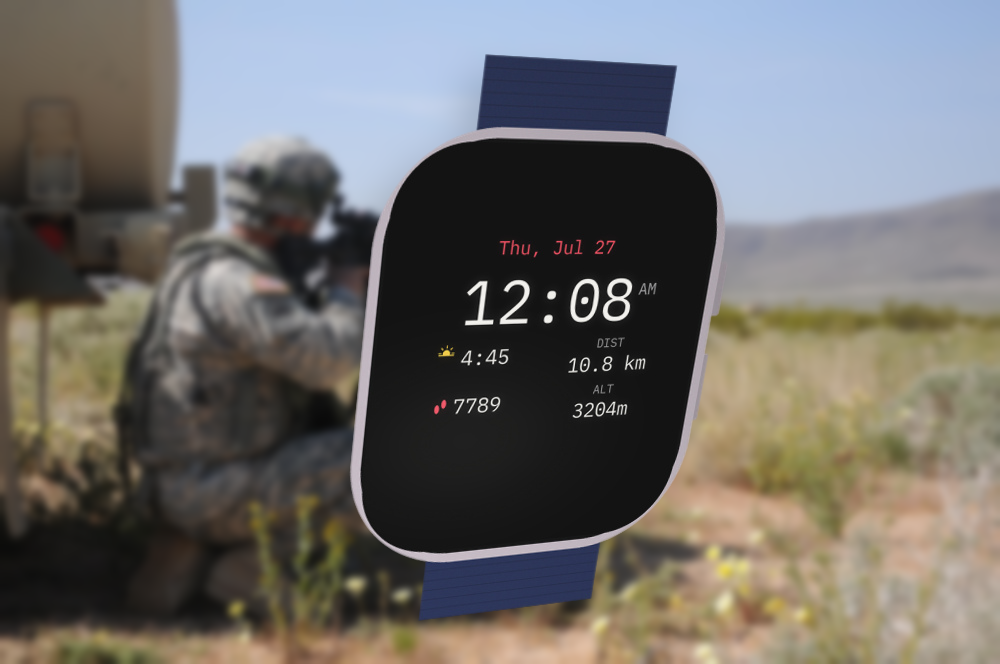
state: 12:08
